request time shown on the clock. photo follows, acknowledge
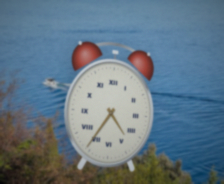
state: 4:36
